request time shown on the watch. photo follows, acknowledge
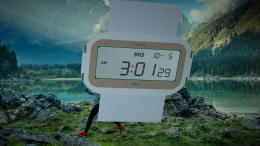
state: 3:01:29
